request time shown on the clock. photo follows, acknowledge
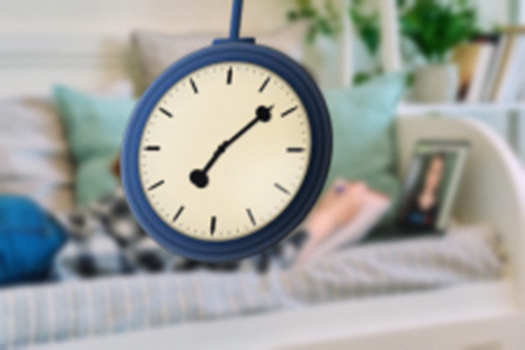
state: 7:08
